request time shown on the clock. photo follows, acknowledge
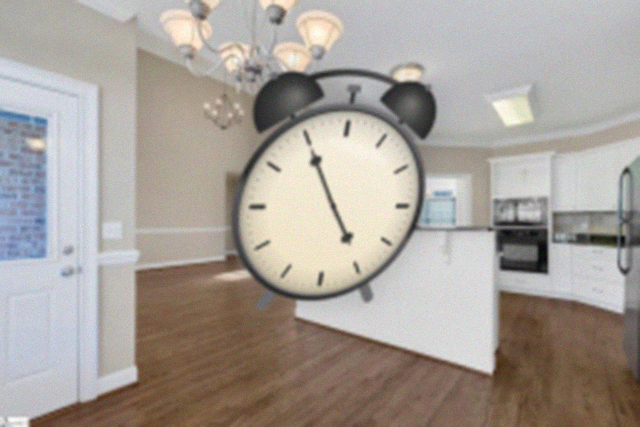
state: 4:55
